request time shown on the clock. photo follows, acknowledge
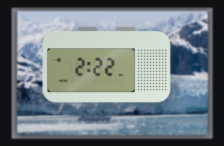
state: 2:22
